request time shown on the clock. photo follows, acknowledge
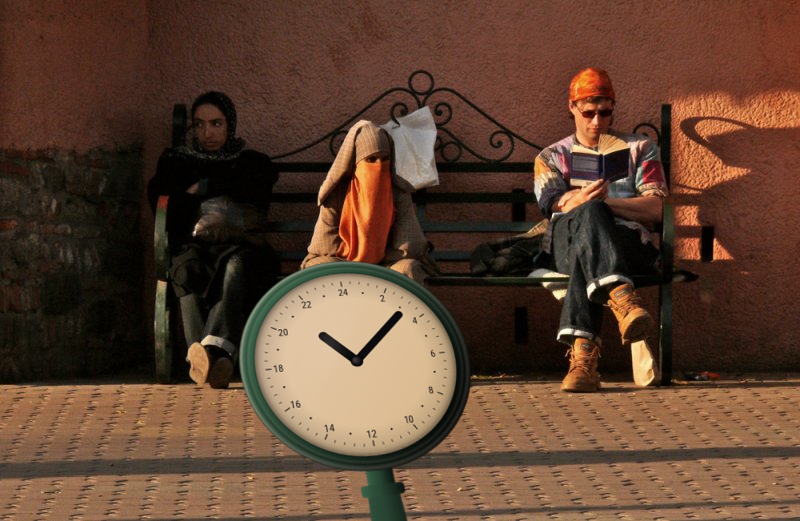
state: 21:08
